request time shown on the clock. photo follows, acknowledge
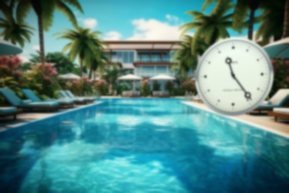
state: 11:24
